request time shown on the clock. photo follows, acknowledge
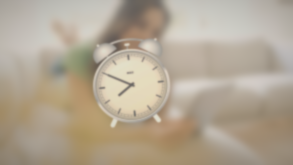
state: 7:50
